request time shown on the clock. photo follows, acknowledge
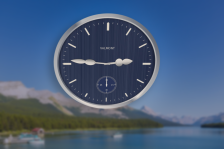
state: 2:46
